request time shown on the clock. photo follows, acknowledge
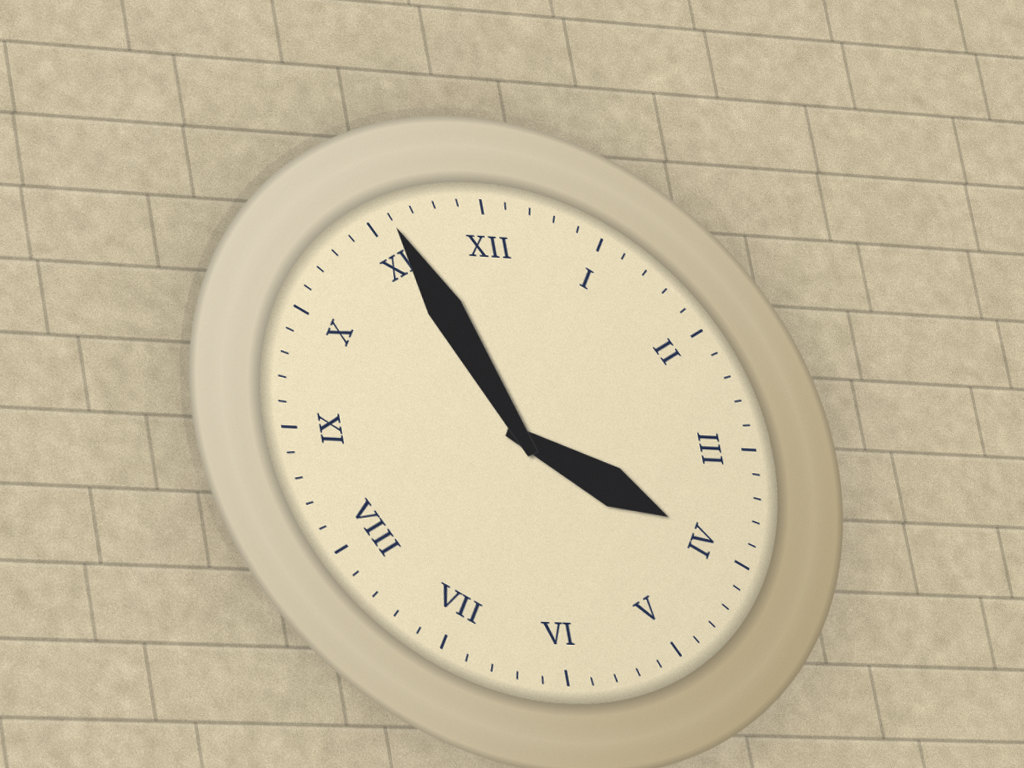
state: 3:56
